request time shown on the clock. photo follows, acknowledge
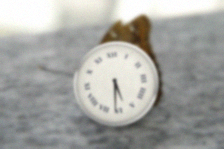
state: 5:31
